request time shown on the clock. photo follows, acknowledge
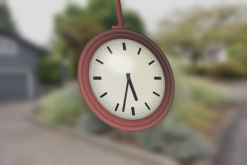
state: 5:33
